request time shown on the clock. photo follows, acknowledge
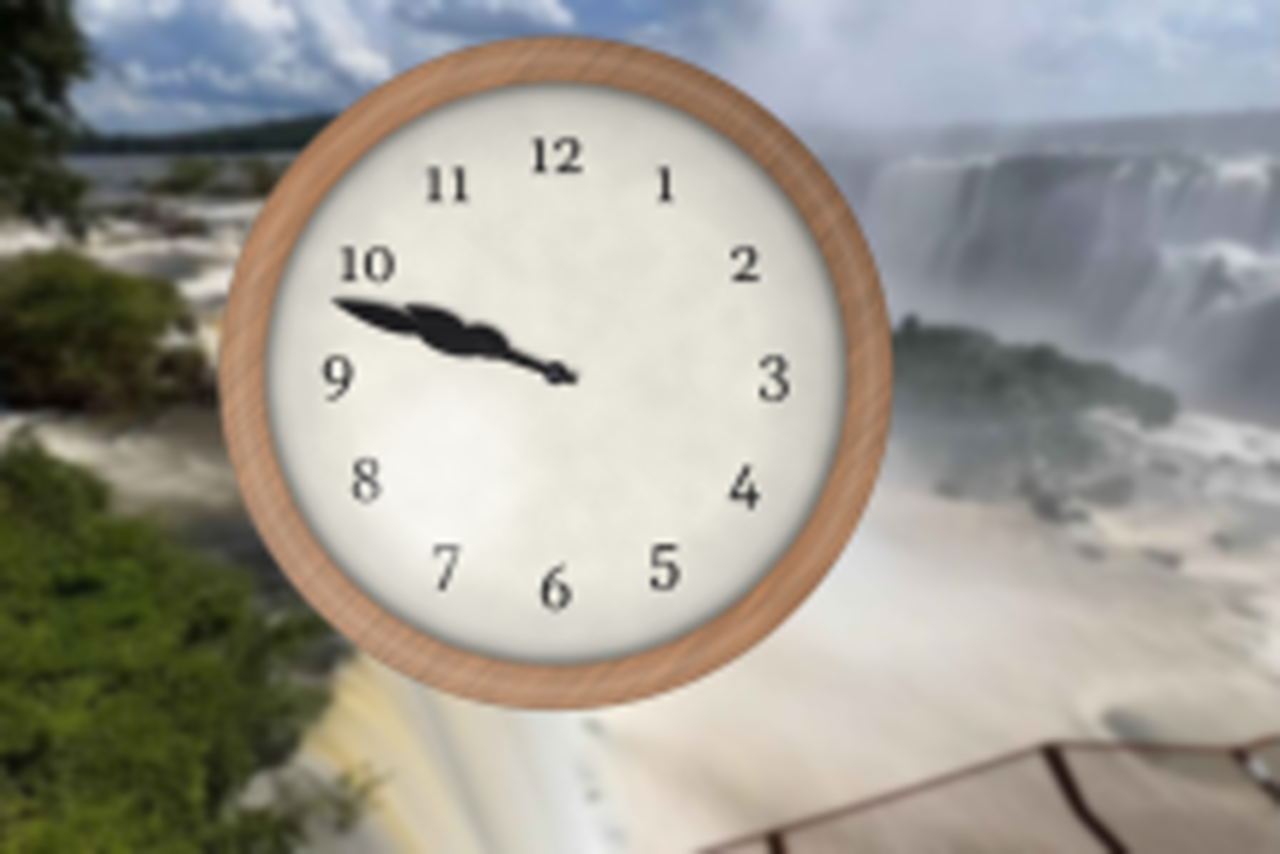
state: 9:48
